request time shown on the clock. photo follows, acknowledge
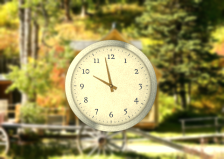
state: 9:58
